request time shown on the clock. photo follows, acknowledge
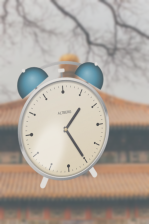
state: 1:25
